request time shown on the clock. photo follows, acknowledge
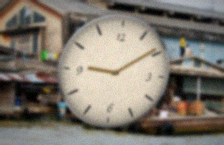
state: 9:09
